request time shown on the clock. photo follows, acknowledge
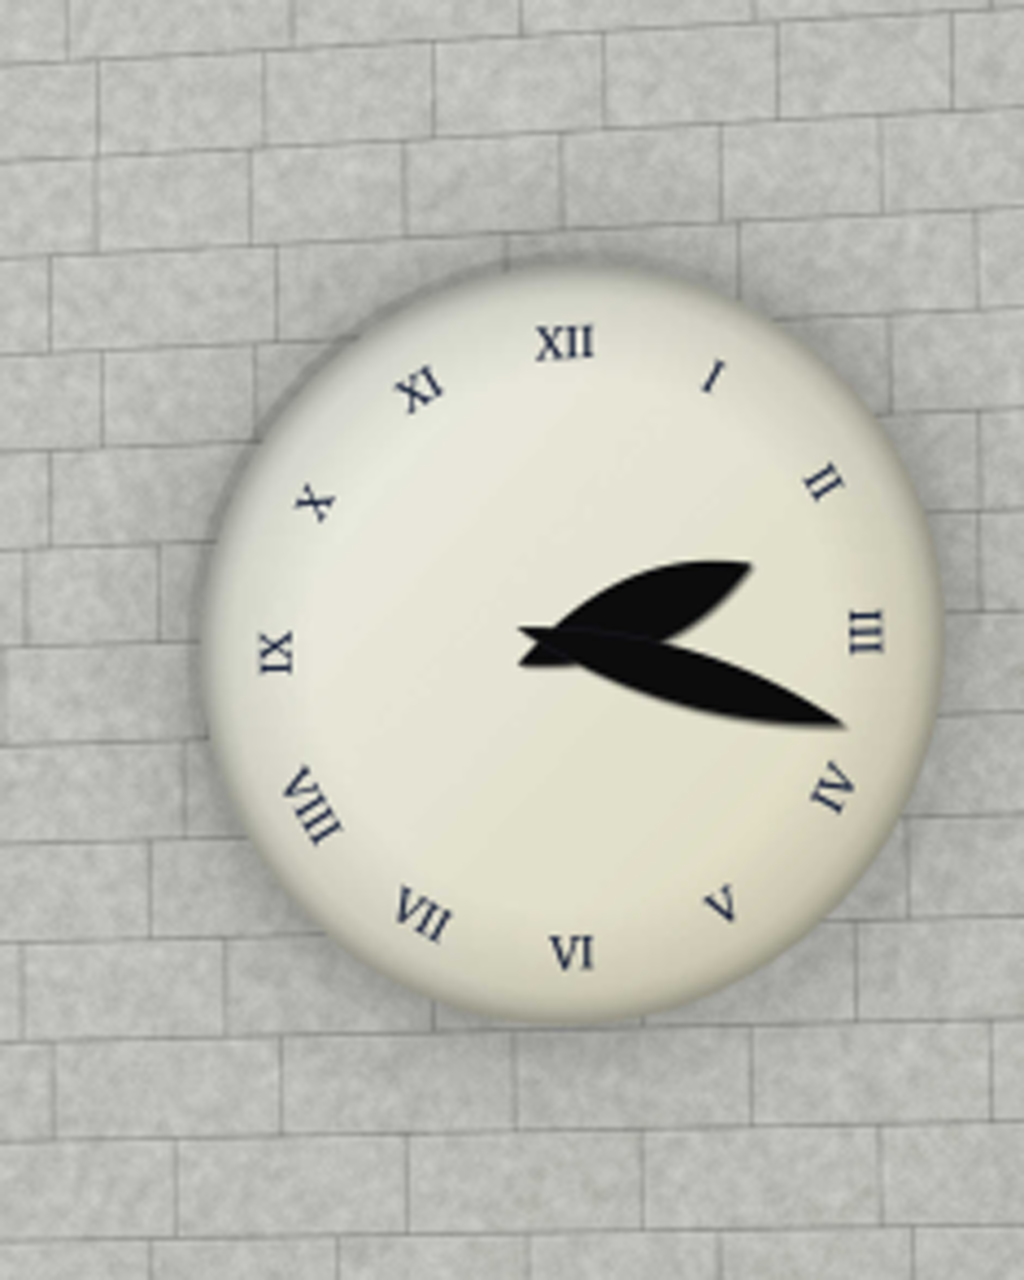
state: 2:18
